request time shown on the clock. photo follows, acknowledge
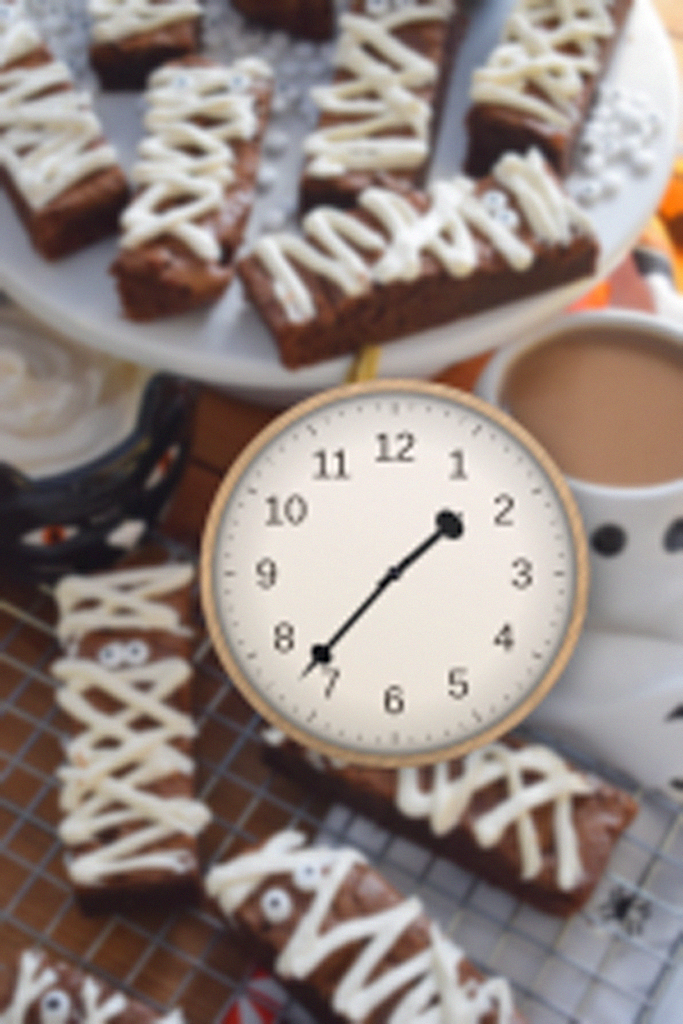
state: 1:37
